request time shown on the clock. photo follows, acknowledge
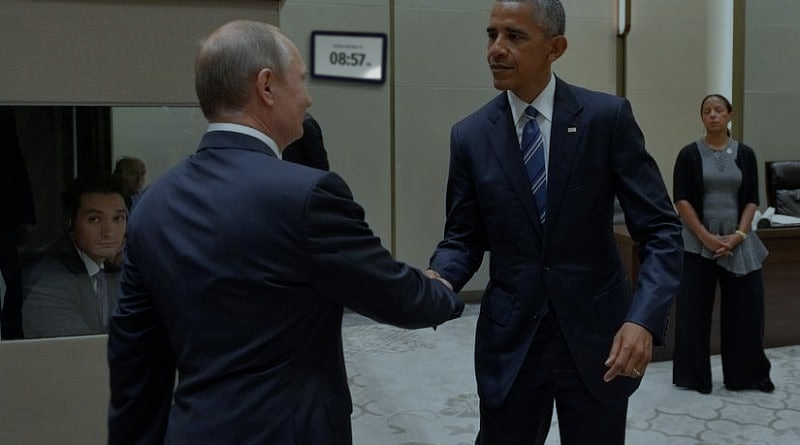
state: 8:57
